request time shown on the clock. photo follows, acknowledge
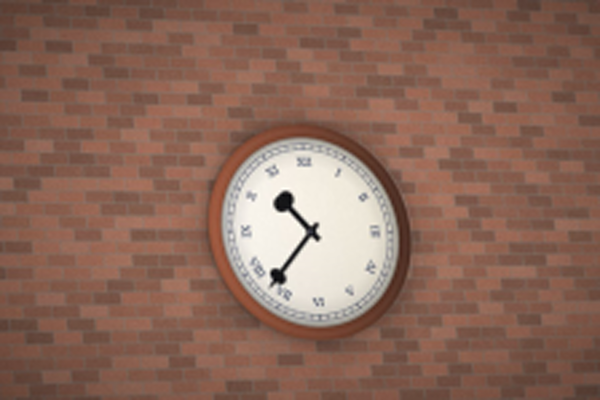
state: 10:37
